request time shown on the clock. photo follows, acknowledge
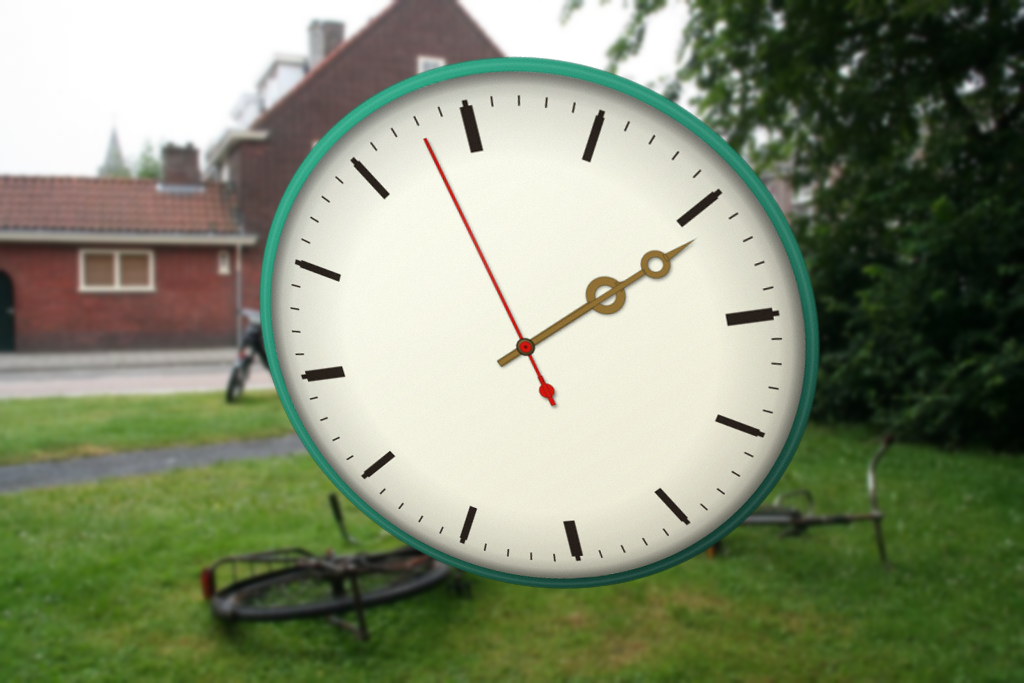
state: 2:10:58
